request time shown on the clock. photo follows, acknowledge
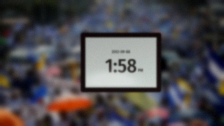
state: 1:58
